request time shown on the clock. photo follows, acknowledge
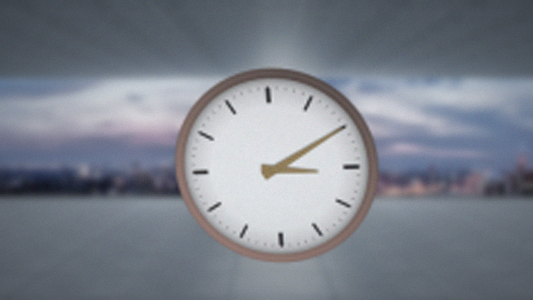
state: 3:10
